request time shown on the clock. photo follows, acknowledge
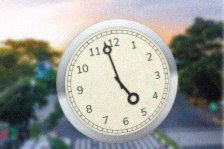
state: 4:58
